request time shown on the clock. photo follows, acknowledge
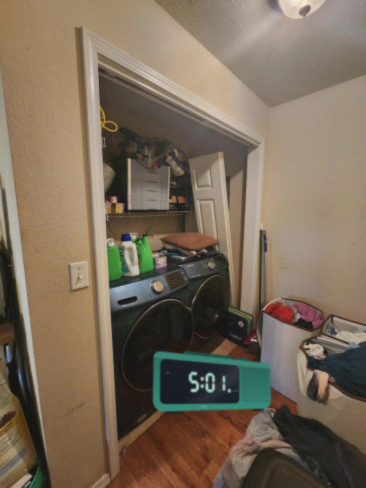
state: 5:01
